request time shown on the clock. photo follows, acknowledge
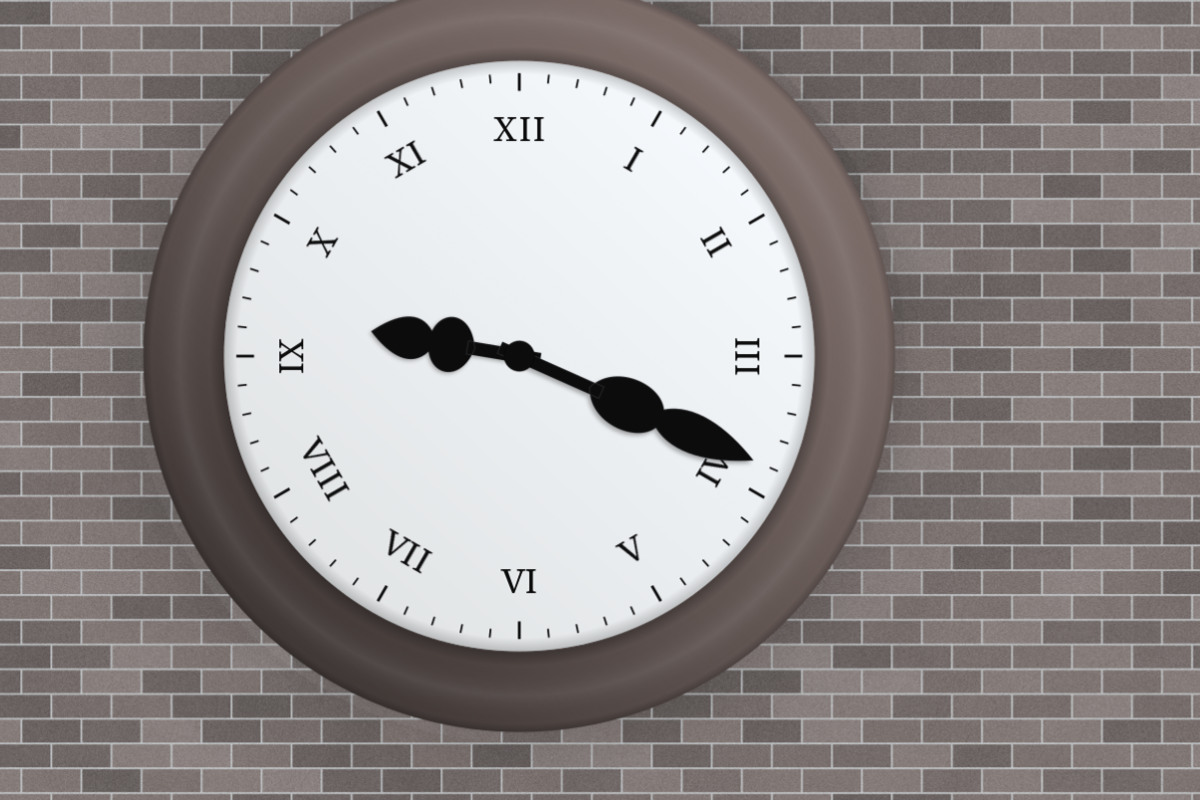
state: 9:19
